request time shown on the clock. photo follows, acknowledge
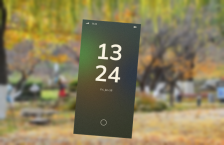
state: 13:24
